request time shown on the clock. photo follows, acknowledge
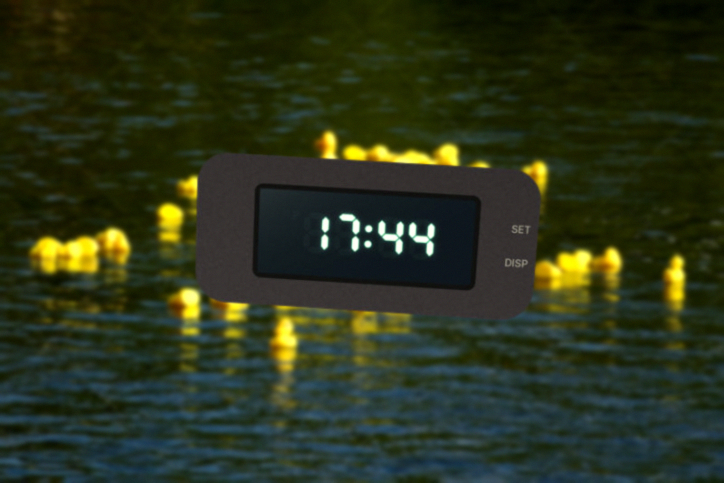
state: 17:44
